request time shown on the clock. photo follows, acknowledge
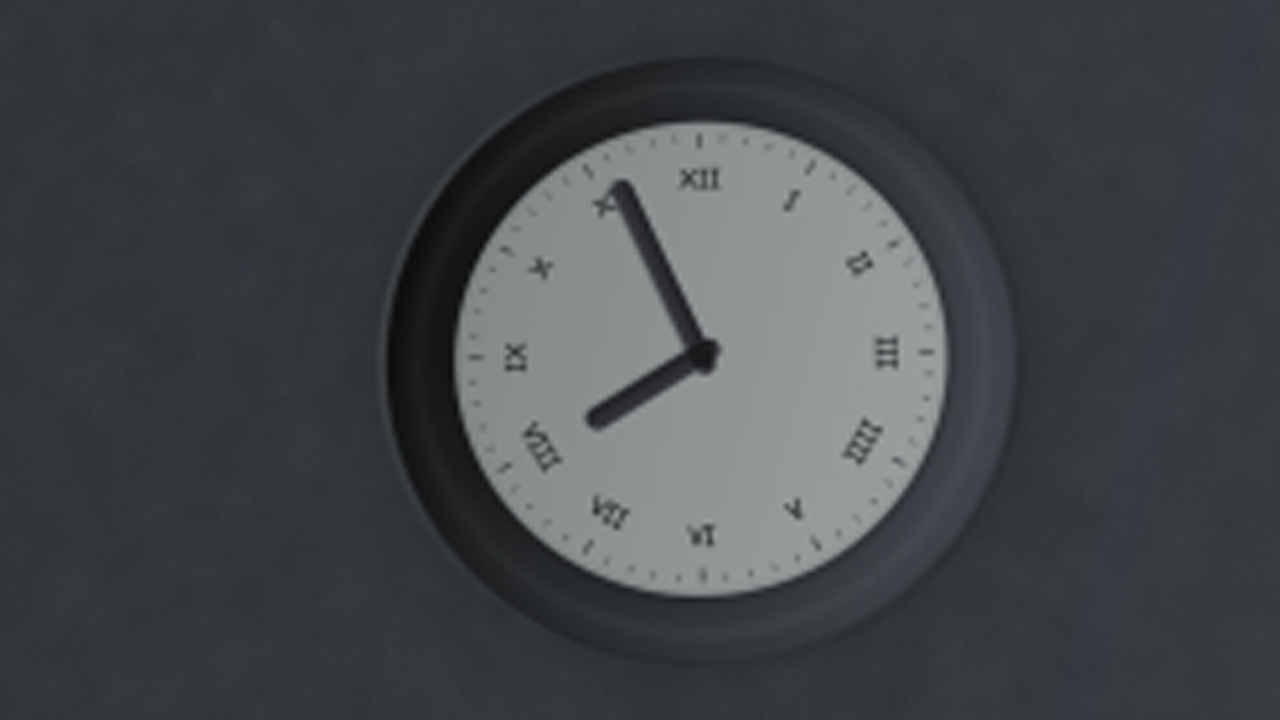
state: 7:56
